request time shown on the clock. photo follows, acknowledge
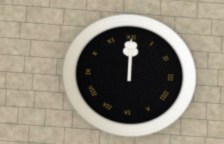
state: 12:00
